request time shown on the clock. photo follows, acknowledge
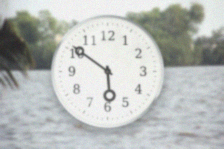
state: 5:51
